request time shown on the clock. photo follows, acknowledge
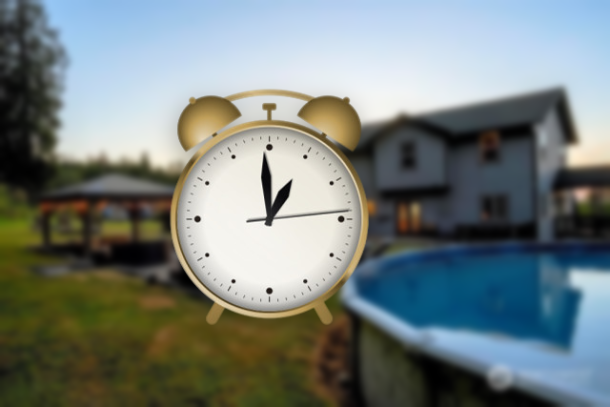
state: 12:59:14
